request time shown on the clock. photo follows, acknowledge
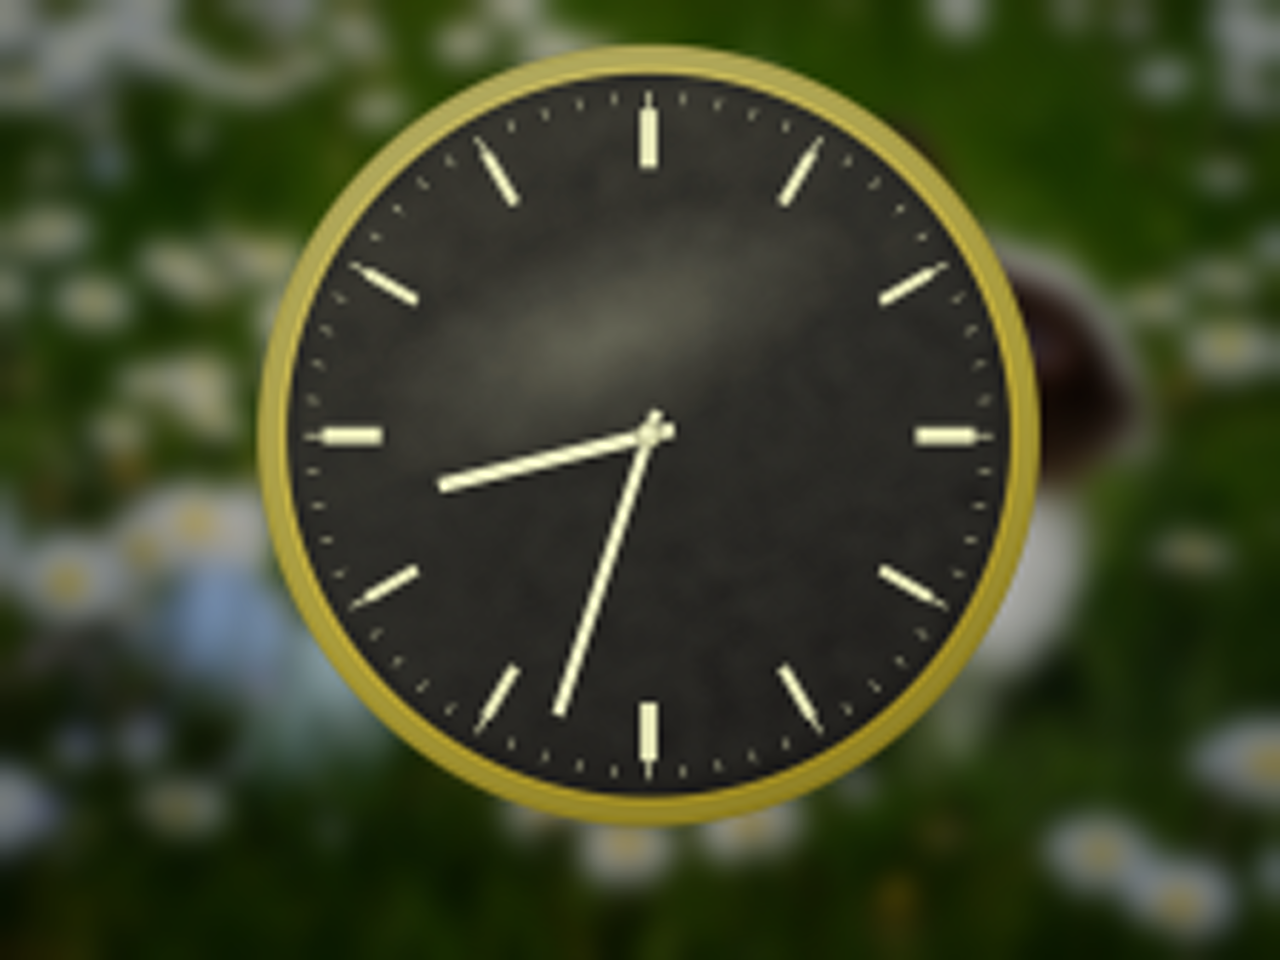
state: 8:33
